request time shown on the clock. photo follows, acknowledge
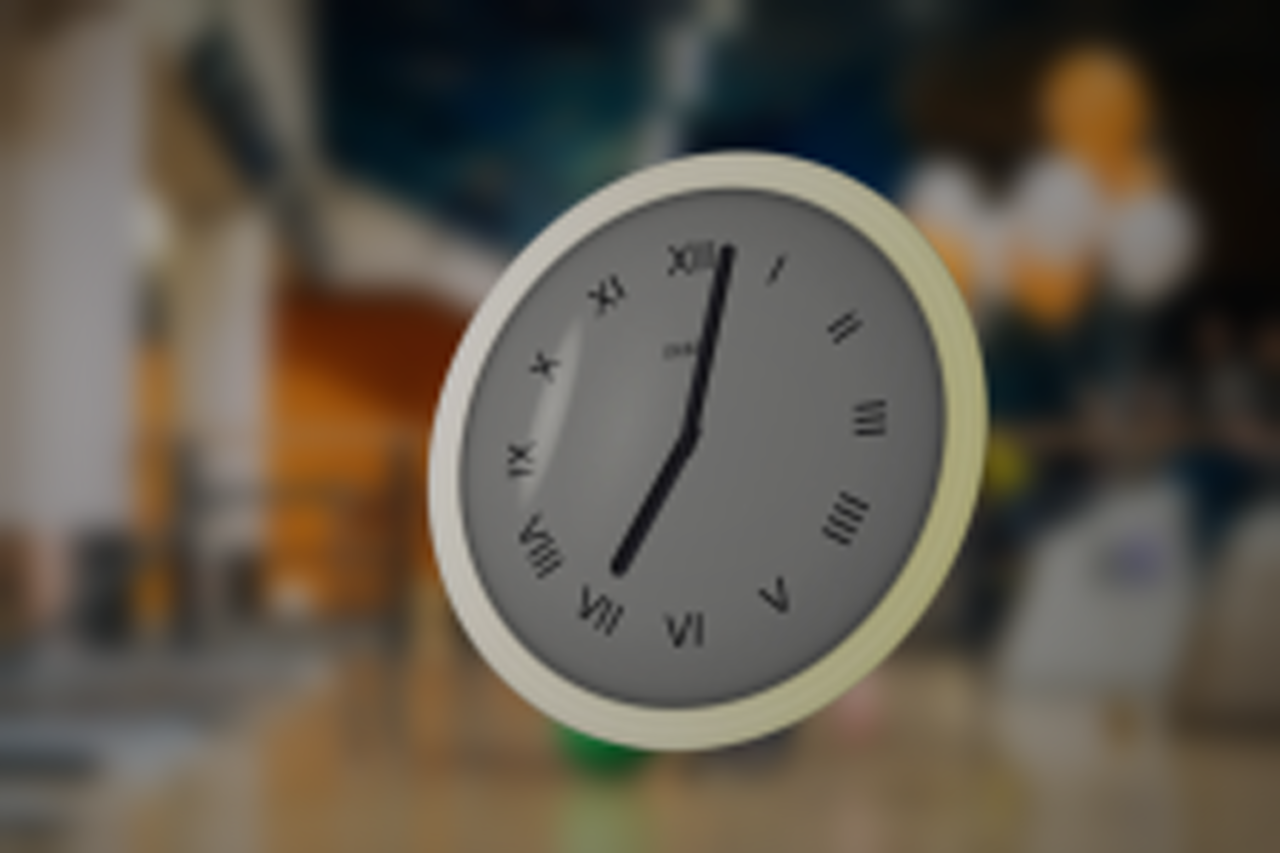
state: 7:02
